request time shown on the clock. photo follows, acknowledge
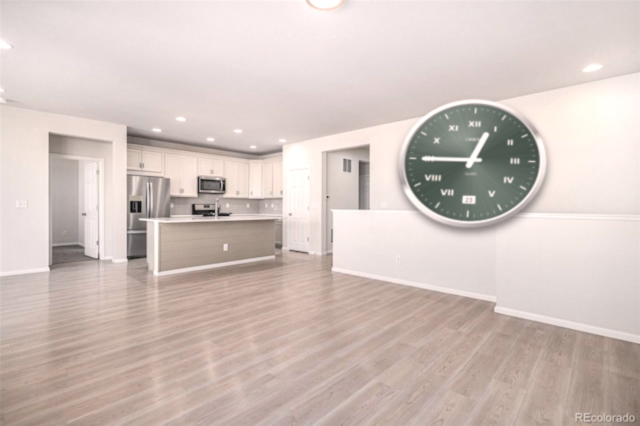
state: 12:45
